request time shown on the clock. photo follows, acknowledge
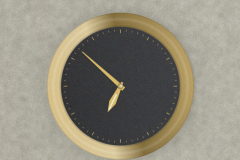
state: 6:52
